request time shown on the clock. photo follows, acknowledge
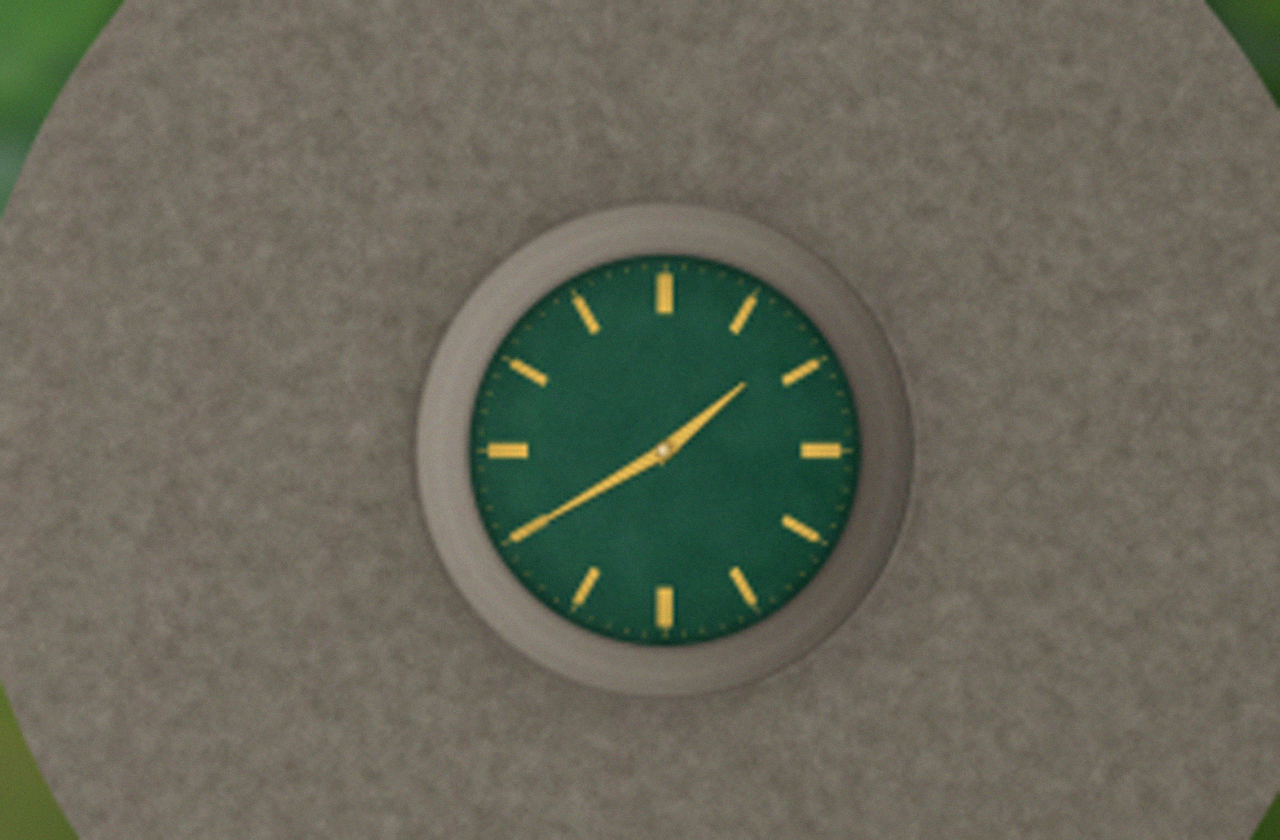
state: 1:40
